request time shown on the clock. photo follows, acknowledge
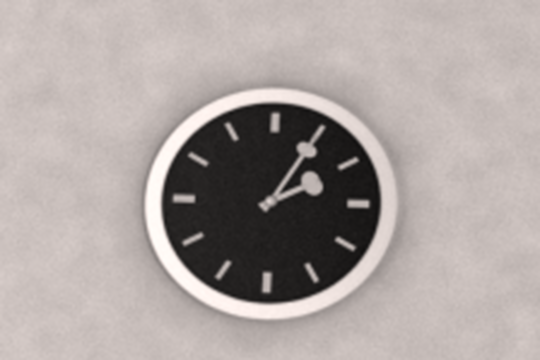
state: 2:05
